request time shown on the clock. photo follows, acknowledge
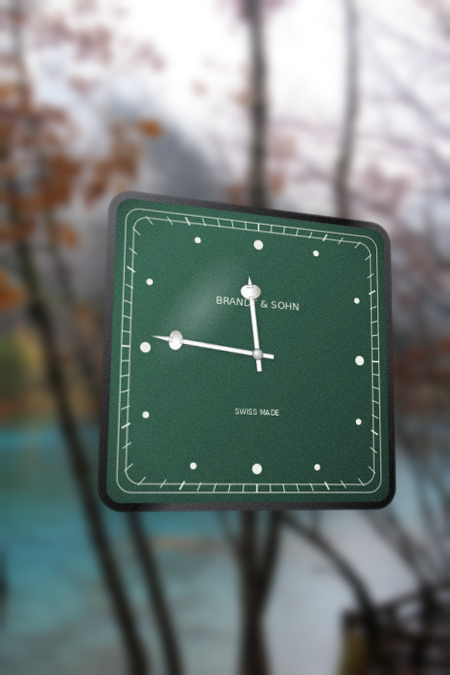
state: 11:46
